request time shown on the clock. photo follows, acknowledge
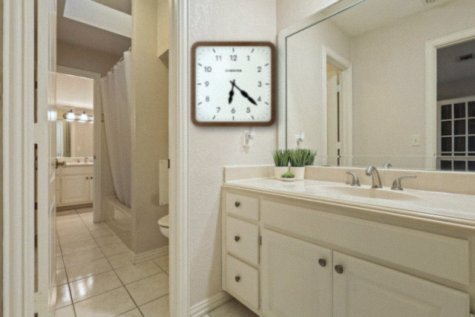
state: 6:22
